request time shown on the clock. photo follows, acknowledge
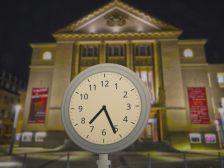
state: 7:26
